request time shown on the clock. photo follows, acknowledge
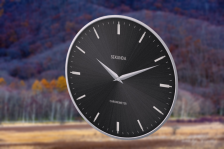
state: 10:11
